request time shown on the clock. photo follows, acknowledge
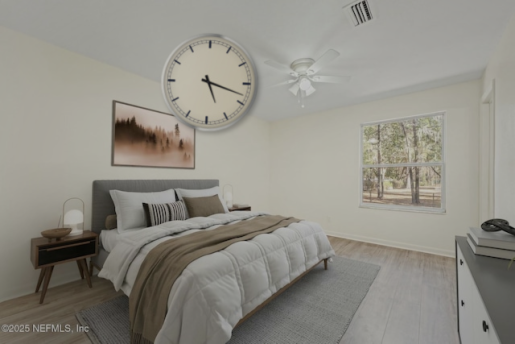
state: 5:18
